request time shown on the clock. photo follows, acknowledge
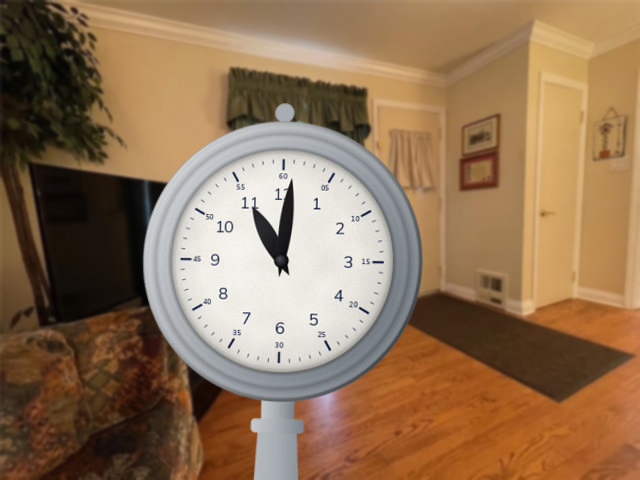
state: 11:01
